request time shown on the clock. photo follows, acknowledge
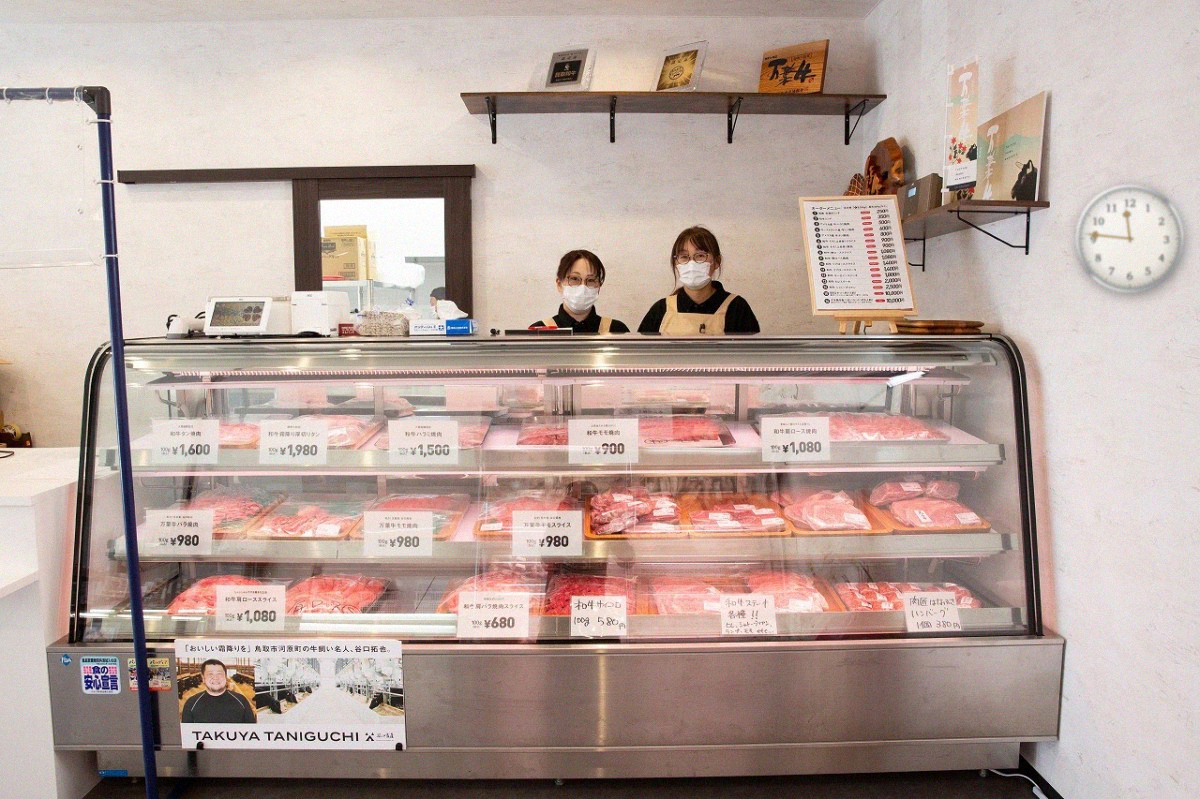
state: 11:46
